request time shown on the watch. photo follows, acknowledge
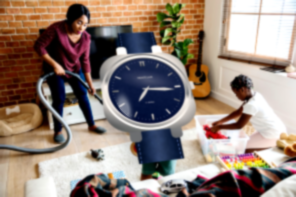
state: 7:16
